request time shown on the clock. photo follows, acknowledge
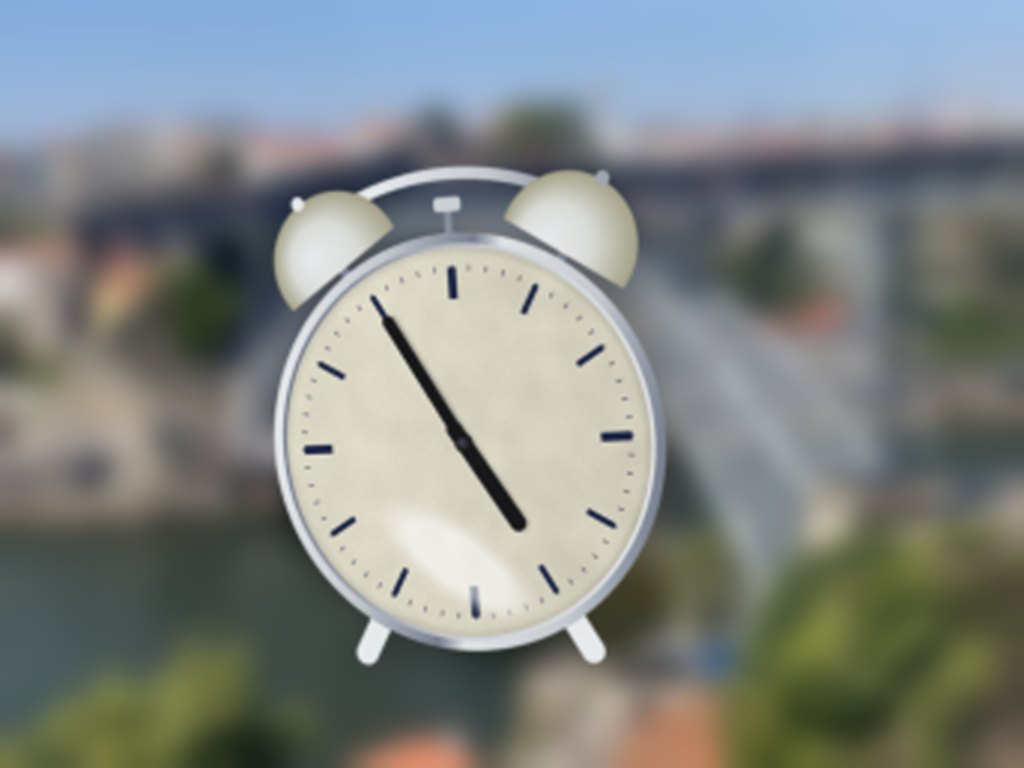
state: 4:55
